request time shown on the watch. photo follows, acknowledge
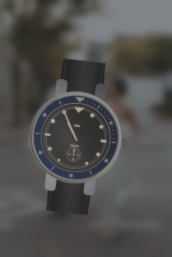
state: 10:55
